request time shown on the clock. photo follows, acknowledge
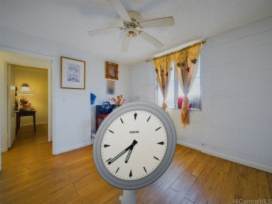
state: 6:39
